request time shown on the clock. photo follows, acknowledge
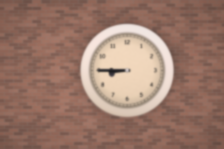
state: 8:45
